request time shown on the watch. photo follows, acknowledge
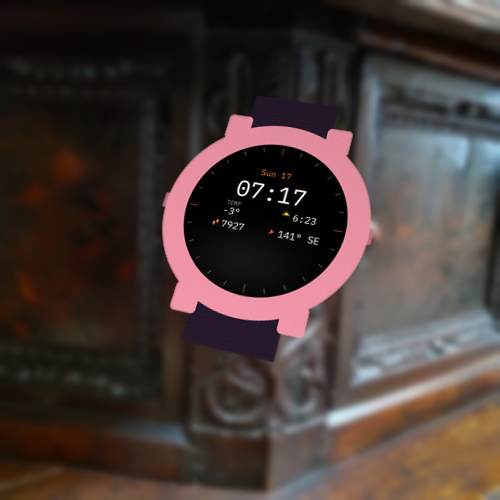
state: 7:17
